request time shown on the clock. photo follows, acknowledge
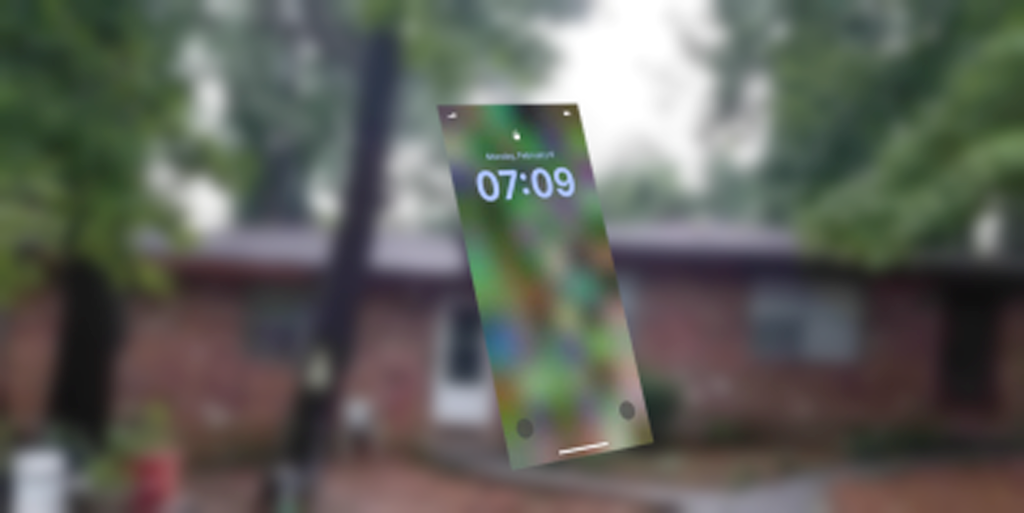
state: 7:09
